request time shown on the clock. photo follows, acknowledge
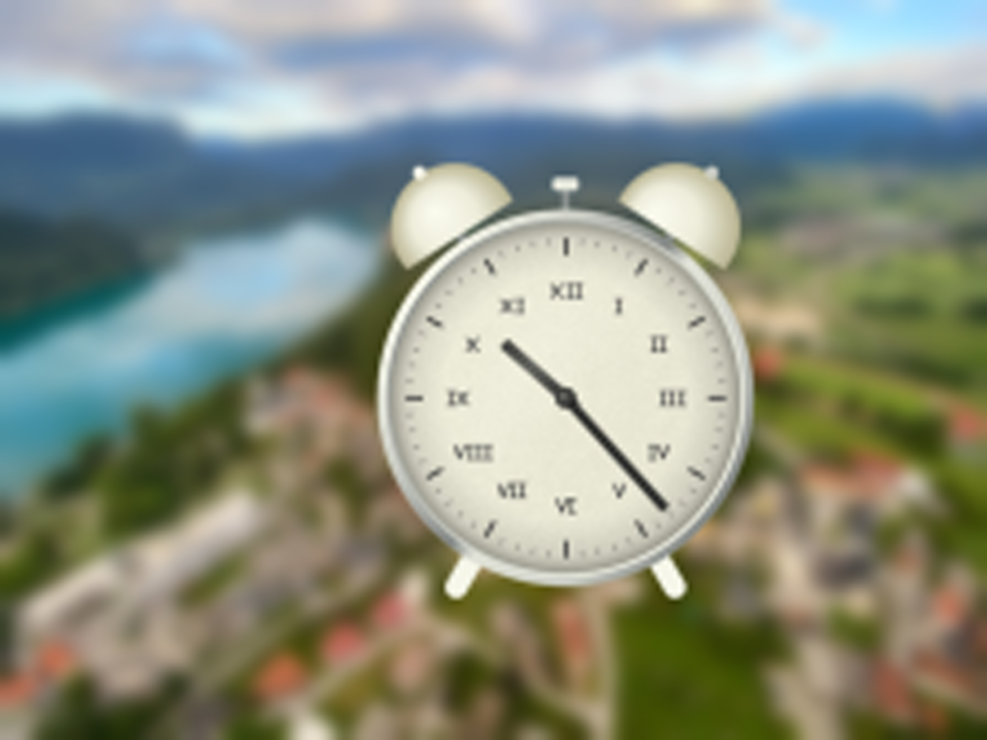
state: 10:23
